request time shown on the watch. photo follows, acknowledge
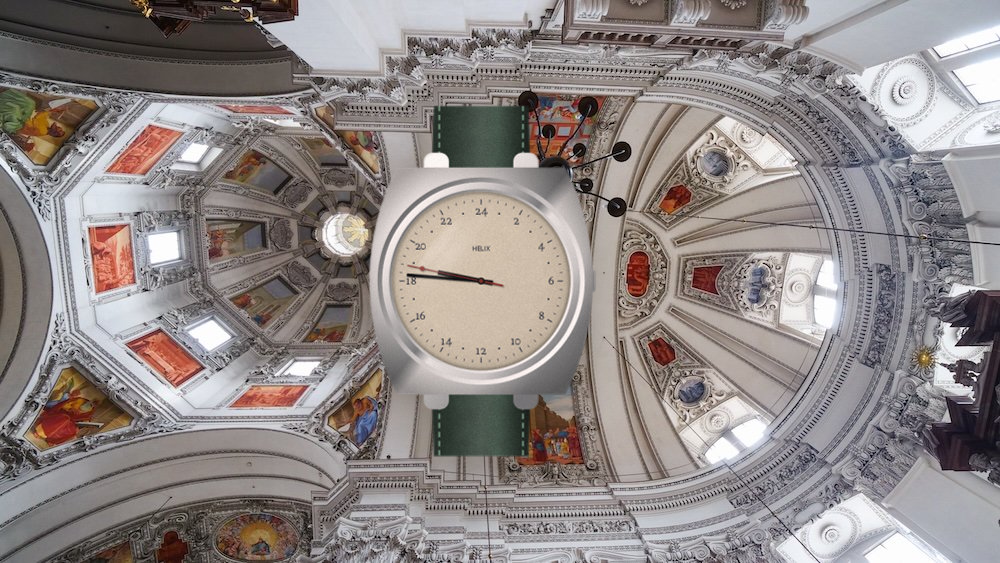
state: 18:45:47
